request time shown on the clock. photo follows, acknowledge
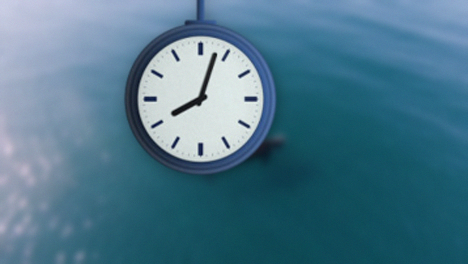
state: 8:03
